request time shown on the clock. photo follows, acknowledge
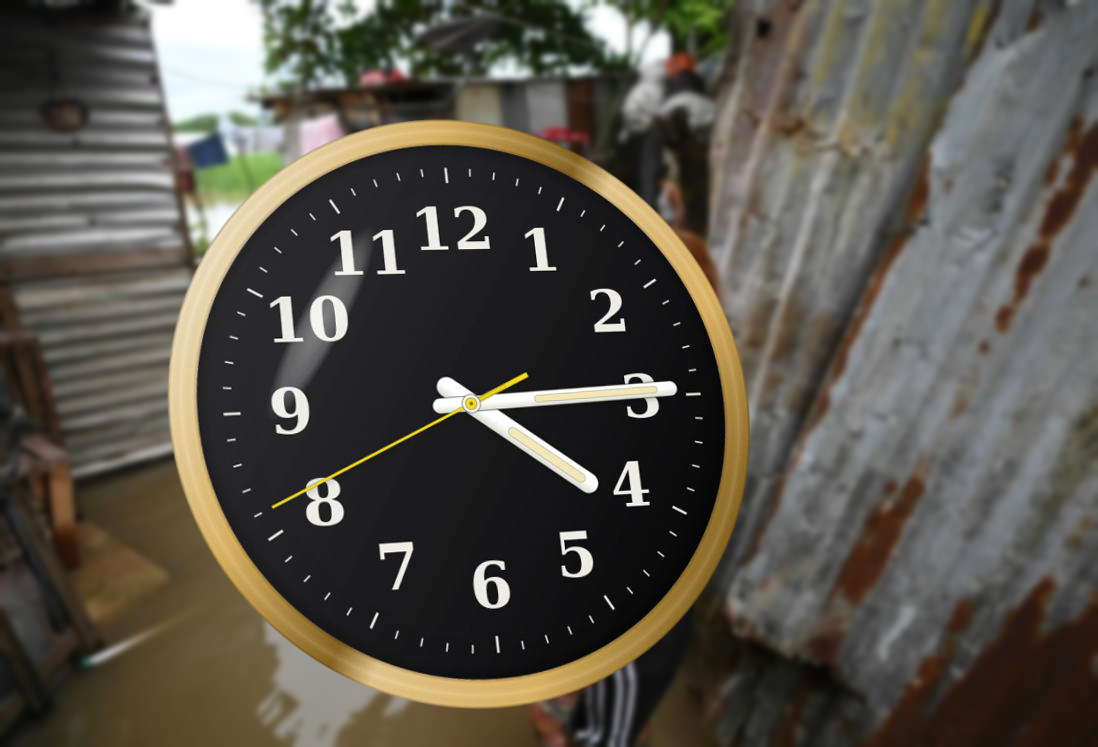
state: 4:14:41
